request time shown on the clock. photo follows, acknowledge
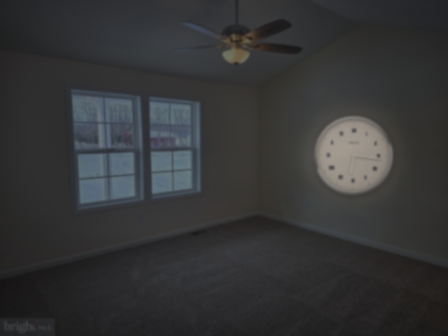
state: 6:16
